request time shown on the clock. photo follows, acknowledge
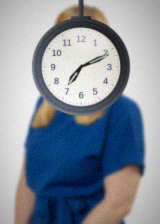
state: 7:11
